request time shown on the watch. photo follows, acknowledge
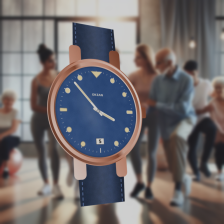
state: 3:53
